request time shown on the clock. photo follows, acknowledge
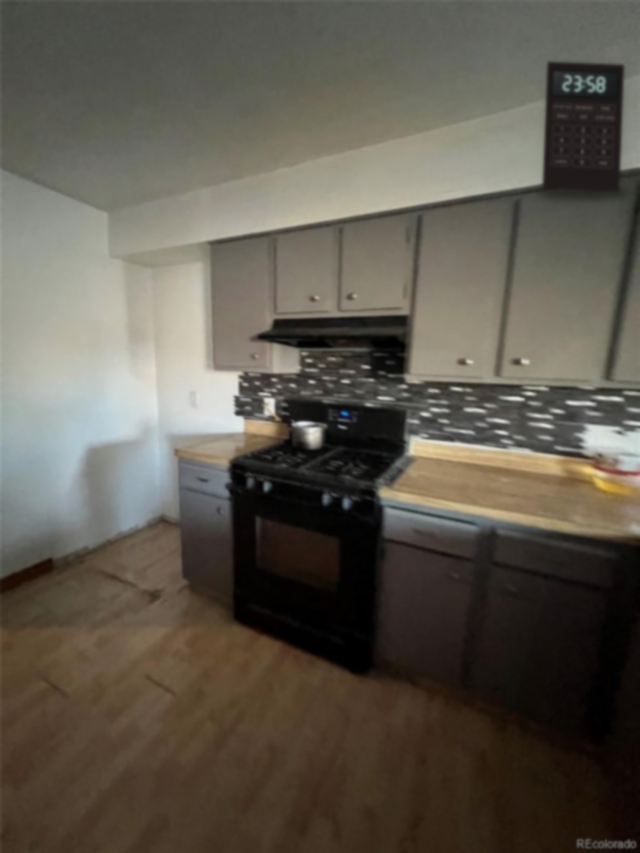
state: 23:58
